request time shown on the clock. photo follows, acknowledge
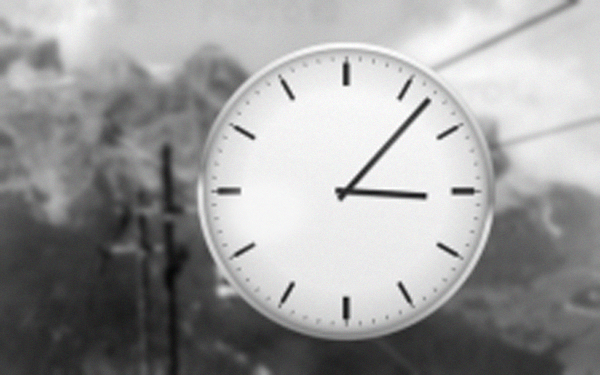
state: 3:07
